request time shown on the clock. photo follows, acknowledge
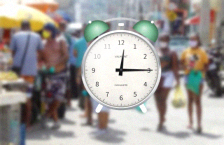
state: 12:15
